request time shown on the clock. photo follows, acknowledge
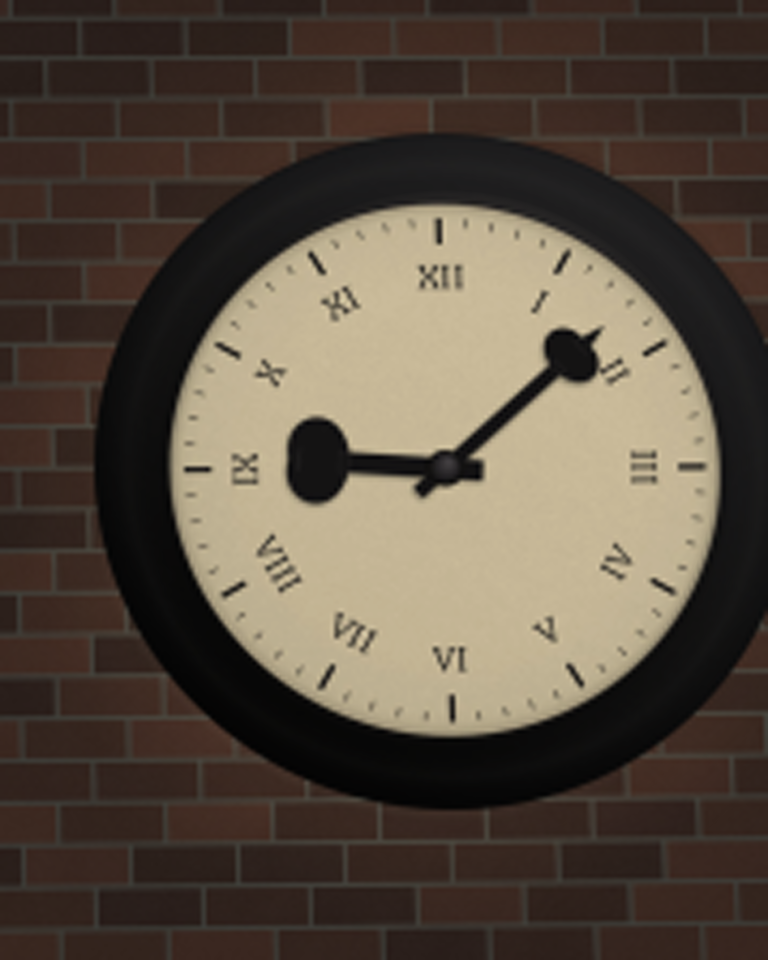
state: 9:08
